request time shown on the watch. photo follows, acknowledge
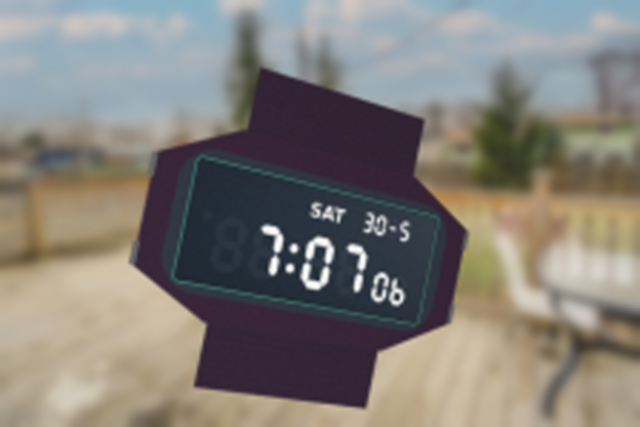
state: 7:07:06
